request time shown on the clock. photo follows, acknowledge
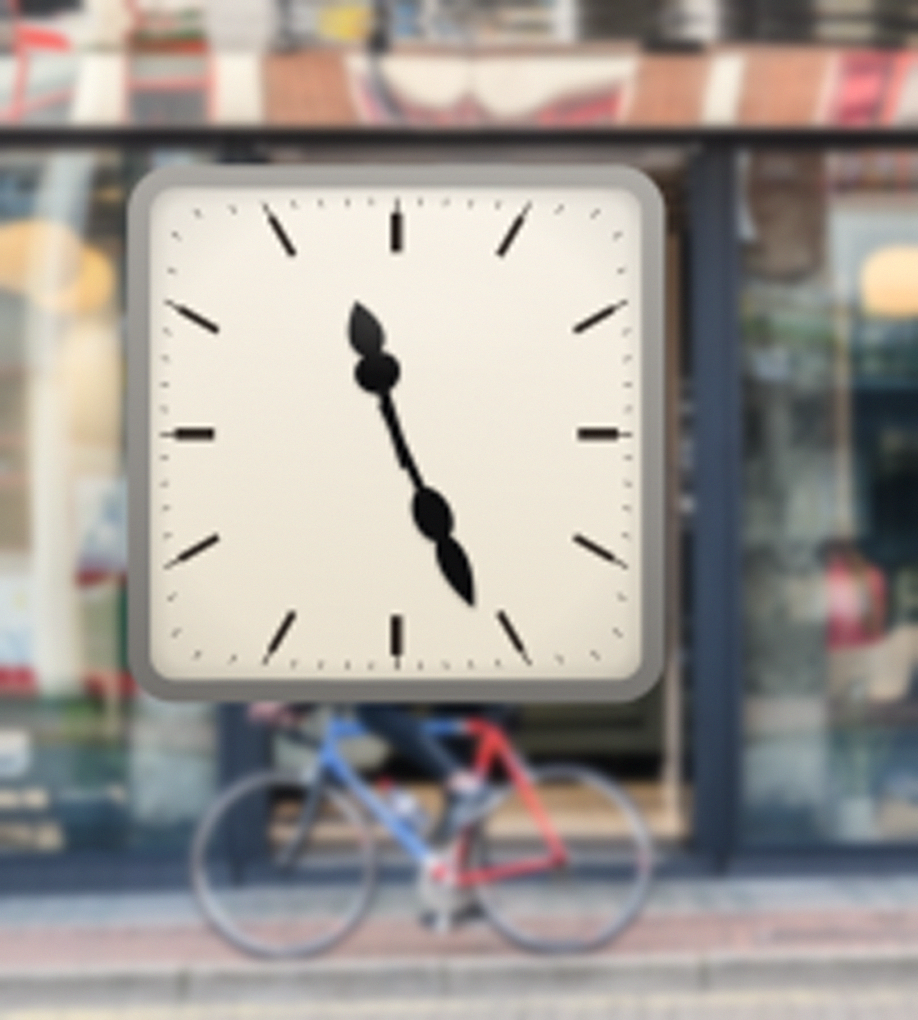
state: 11:26
